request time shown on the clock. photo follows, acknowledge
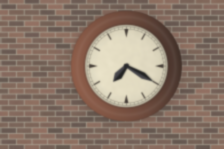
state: 7:20
